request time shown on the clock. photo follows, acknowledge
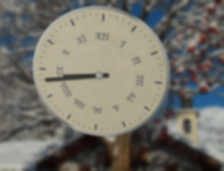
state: 8:43
